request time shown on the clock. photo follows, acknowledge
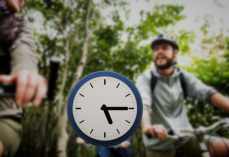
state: 5:15
